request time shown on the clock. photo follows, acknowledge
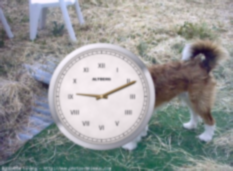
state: 9:11
